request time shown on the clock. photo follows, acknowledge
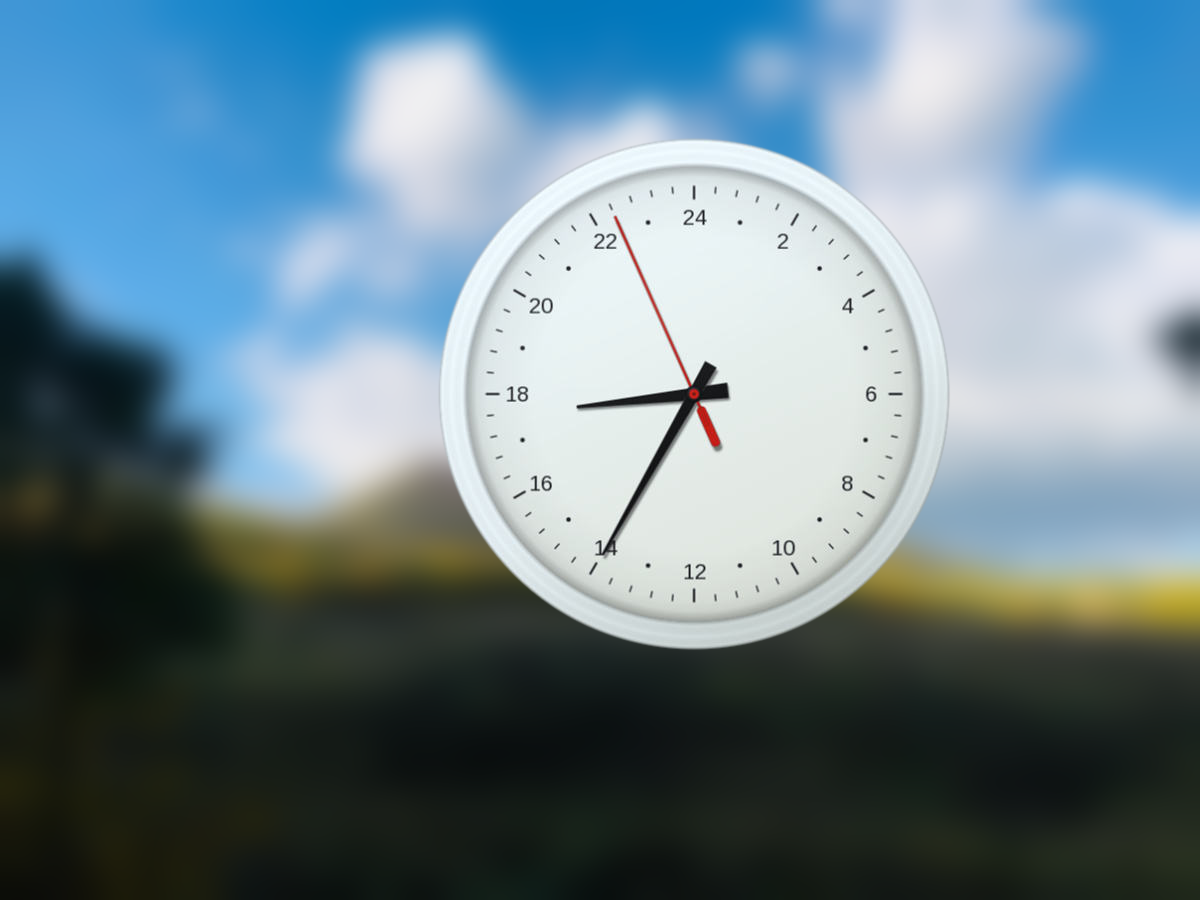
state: 17:34:56
